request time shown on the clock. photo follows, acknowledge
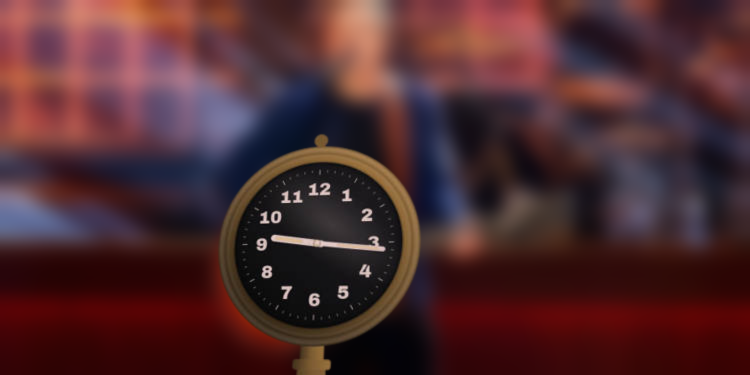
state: 9:16
